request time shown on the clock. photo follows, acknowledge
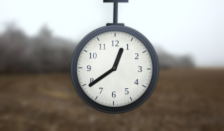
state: 12:39
